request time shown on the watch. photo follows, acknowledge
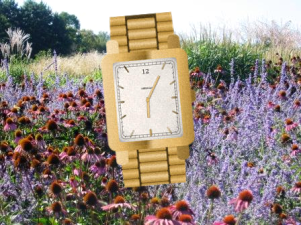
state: 6:05
